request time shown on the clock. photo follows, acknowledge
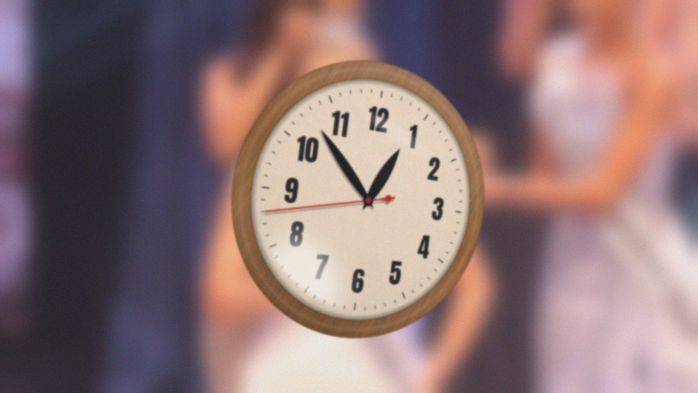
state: 12:52:43
